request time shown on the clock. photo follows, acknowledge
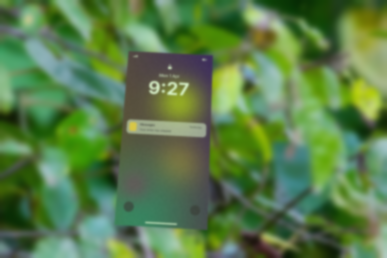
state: 9:27
